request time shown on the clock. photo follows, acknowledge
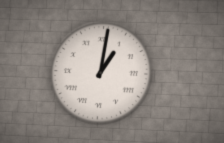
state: 1:01
